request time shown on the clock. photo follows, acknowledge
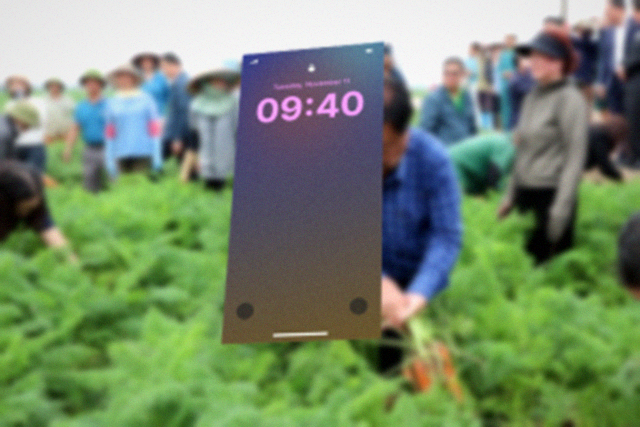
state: 9:40
